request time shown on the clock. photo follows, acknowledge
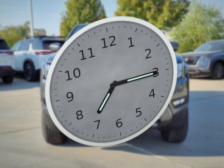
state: 7:15
